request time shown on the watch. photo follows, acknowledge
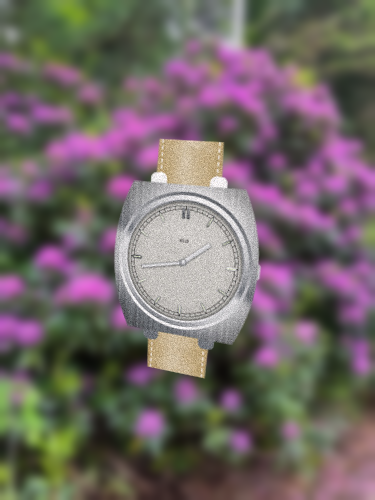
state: 1:43
